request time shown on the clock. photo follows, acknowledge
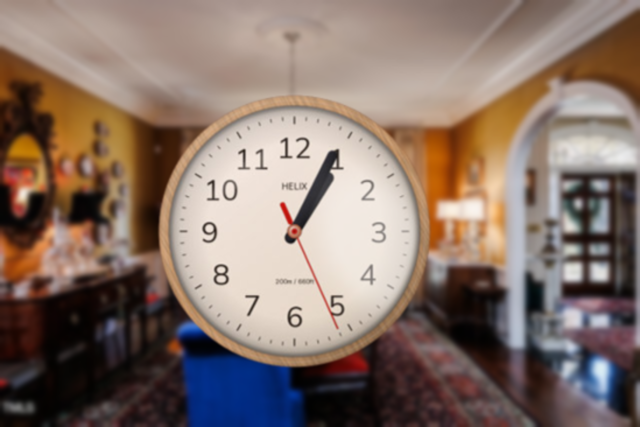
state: 1:04:26
